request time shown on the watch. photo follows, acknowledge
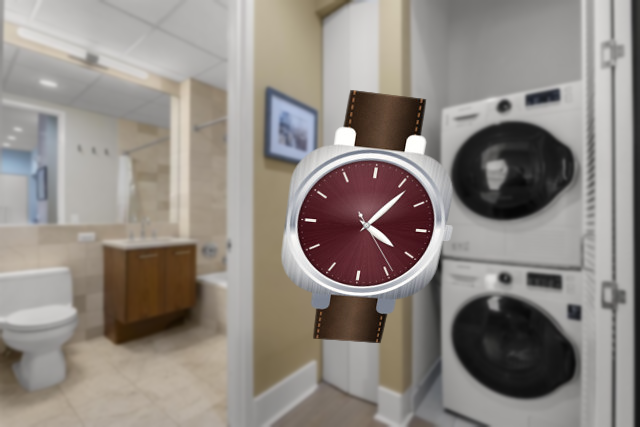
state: 4:06:24
